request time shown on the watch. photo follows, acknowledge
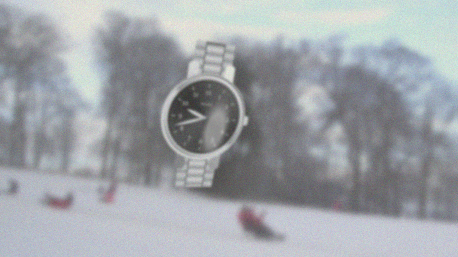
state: 9:42
